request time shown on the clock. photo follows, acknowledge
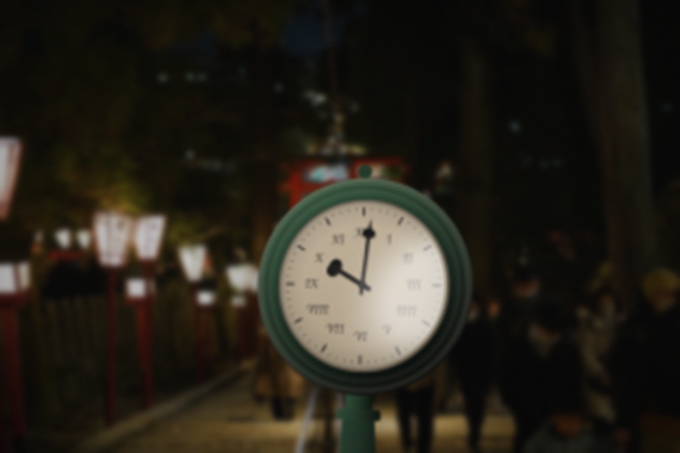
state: 10:01
